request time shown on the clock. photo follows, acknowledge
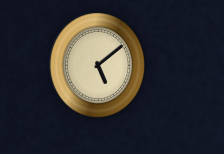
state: 5:09
